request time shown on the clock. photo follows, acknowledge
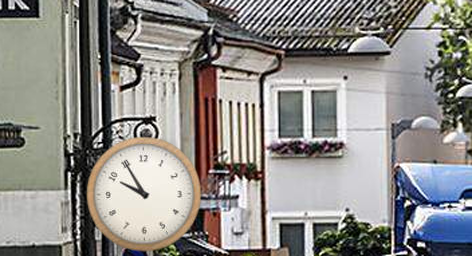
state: 9:55
